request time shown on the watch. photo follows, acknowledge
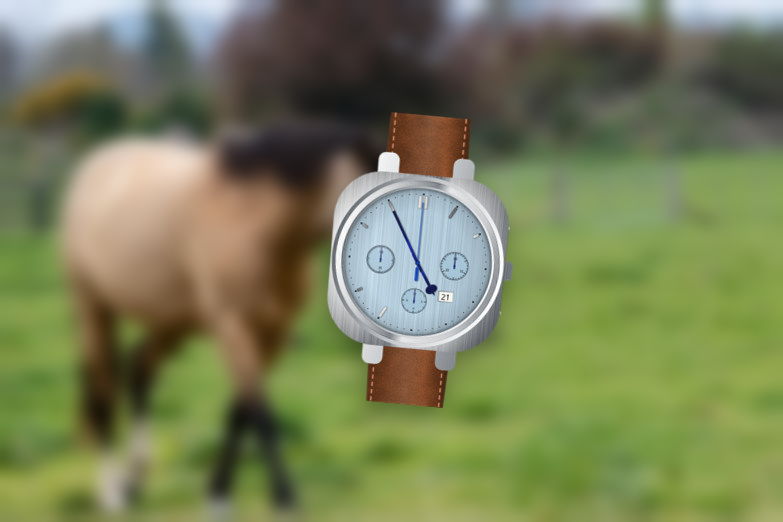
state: 4:55
